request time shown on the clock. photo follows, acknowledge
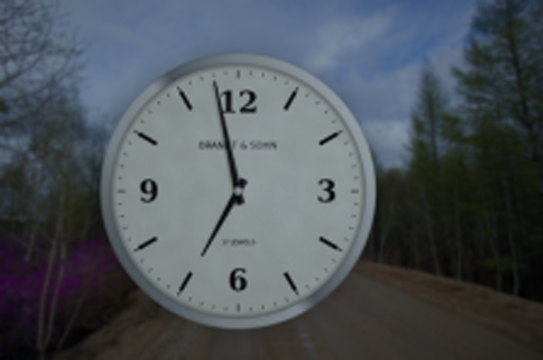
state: 6:58
